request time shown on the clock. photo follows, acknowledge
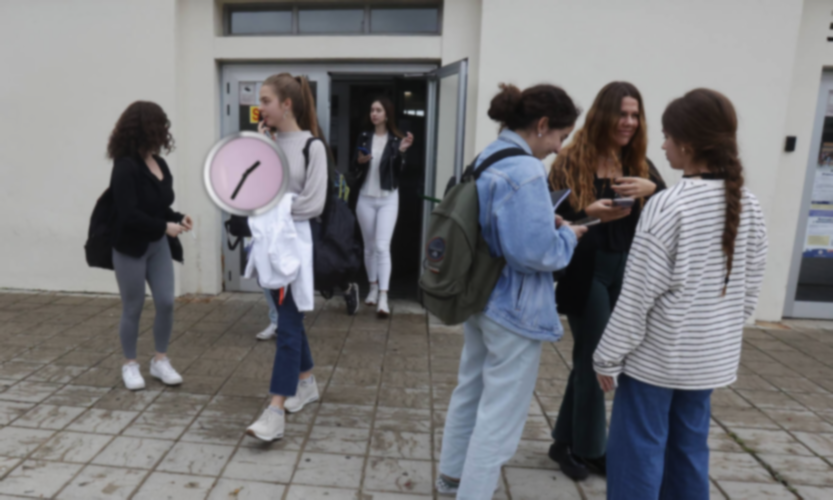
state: 1:35
